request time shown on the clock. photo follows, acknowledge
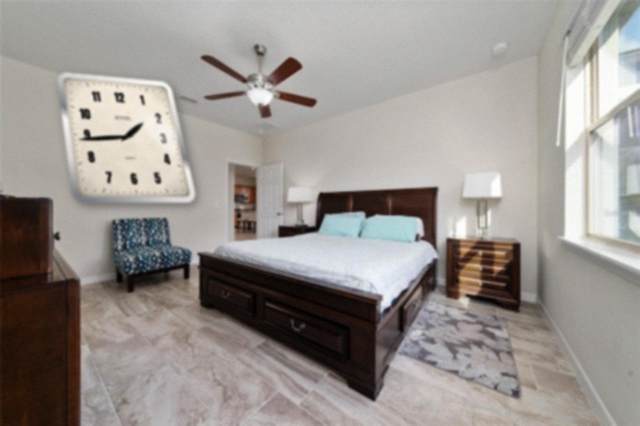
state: 1:44
